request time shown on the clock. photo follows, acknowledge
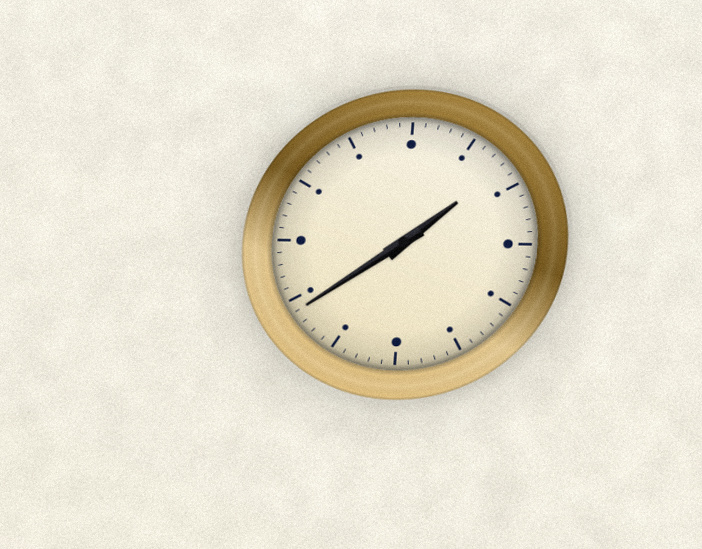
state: 1:39
